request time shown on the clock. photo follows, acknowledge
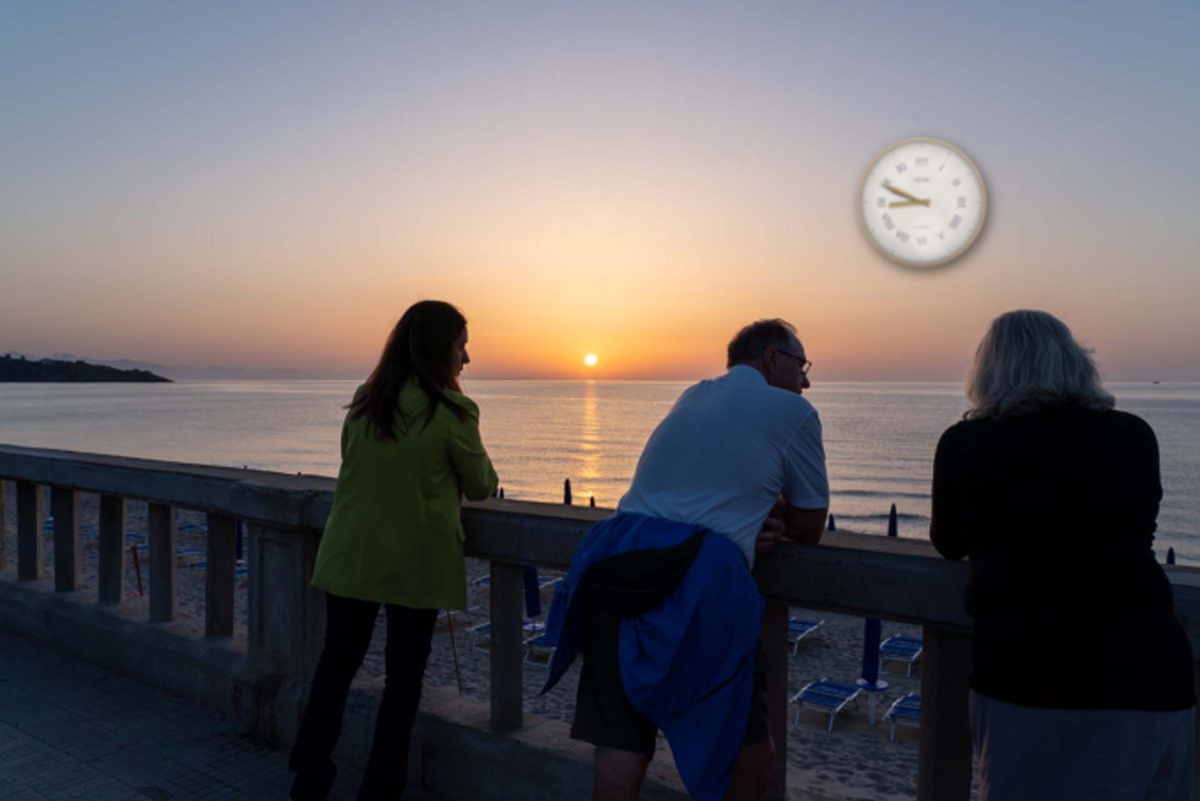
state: 8:49
